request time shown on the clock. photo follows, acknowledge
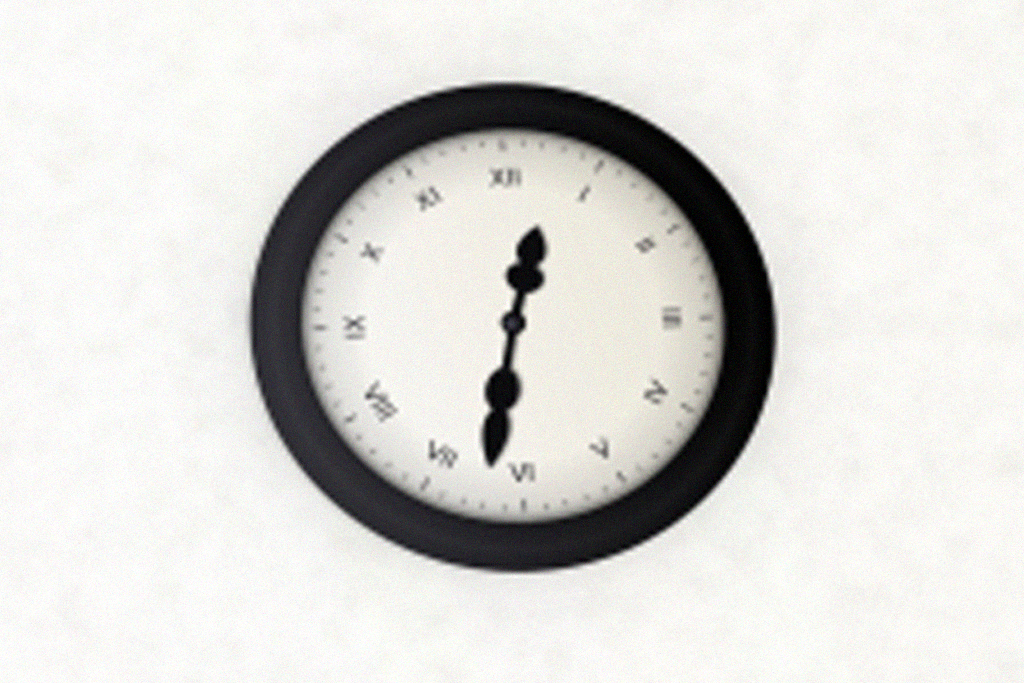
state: 12:32
